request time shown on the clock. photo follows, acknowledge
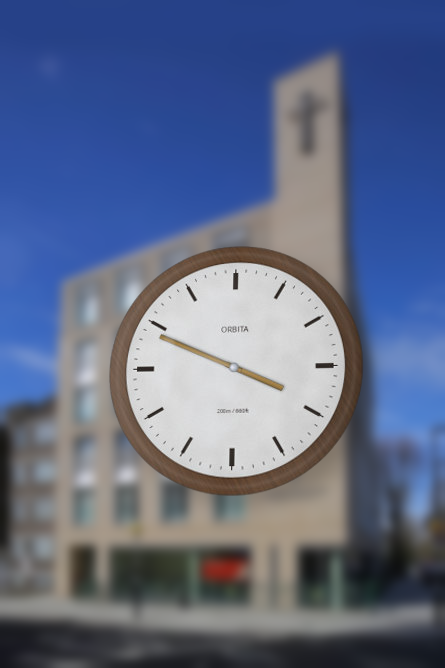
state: 3:49
